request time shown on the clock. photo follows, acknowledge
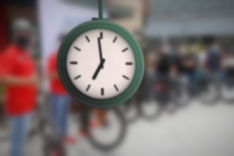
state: 6:59
